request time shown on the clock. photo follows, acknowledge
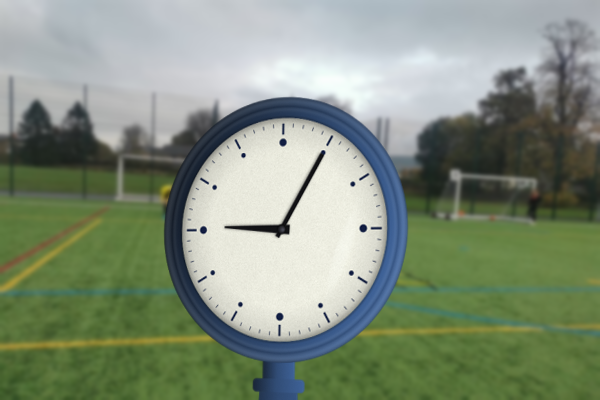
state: 9:05
